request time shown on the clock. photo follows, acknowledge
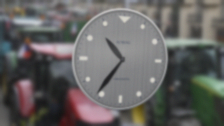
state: 10:36
